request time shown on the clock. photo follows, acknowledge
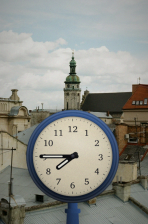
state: 7:45
